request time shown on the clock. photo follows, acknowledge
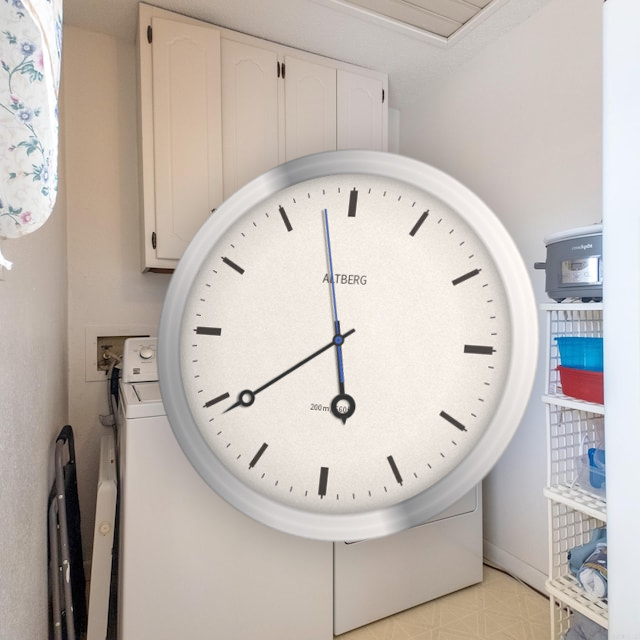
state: 5:38:58
